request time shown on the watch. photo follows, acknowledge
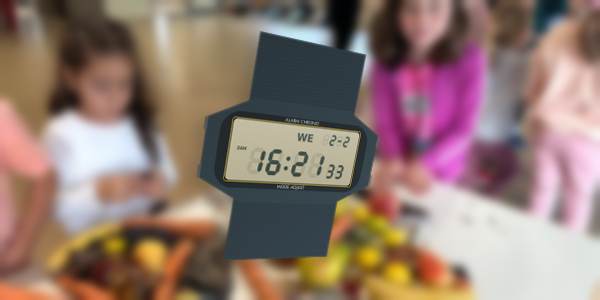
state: 16:21:33
